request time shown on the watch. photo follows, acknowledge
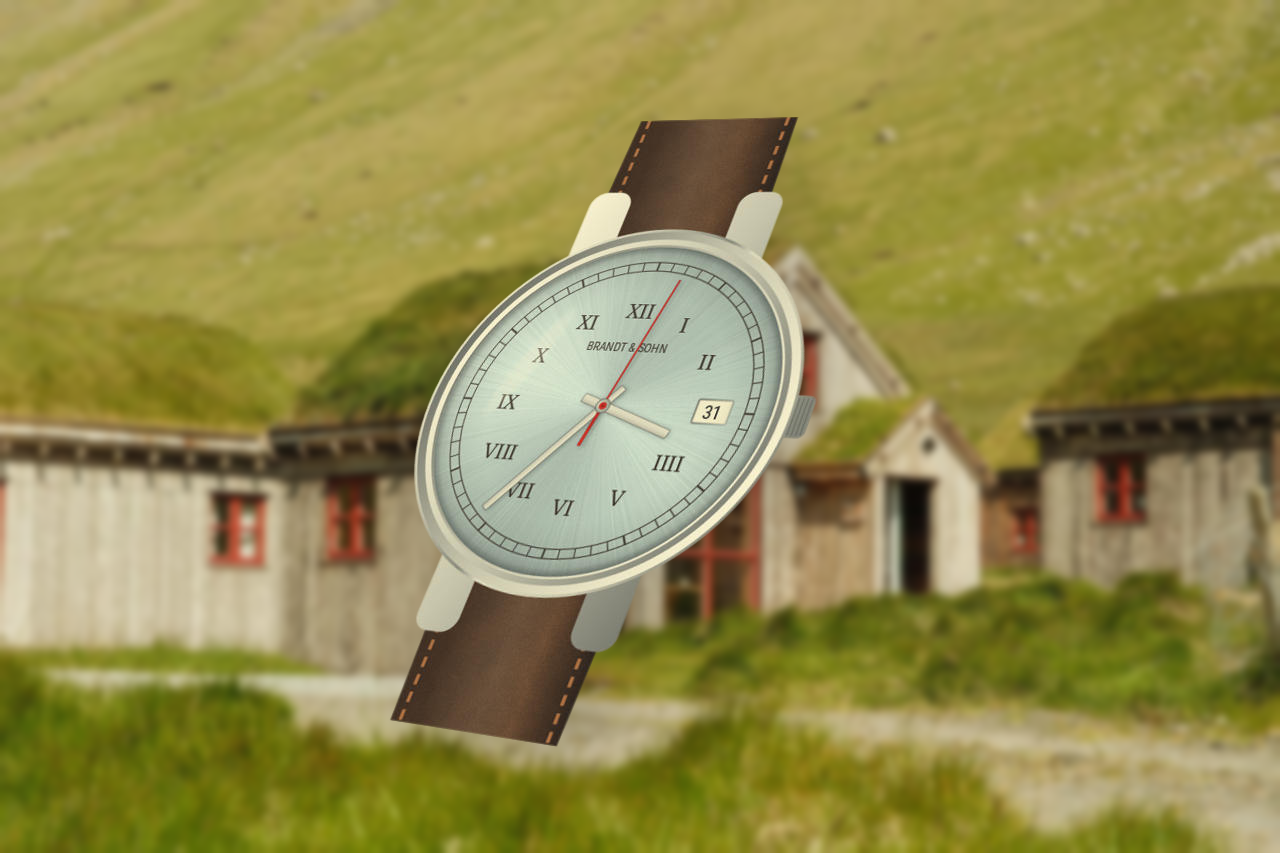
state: 3:36:02
